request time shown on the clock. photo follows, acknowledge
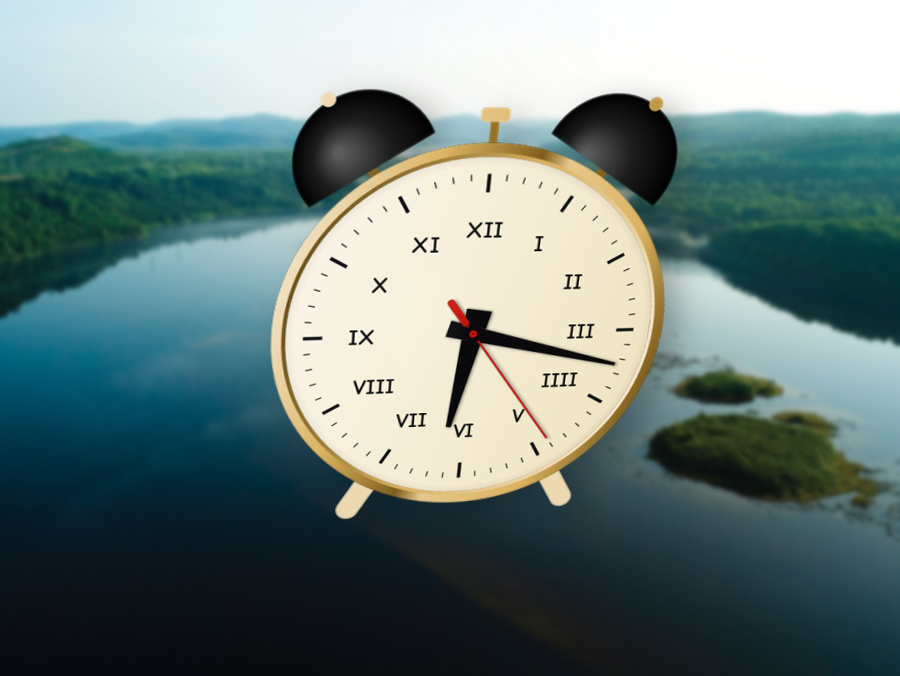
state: 6:17:24
